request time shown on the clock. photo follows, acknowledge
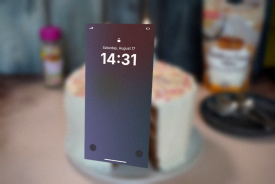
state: 14:31
